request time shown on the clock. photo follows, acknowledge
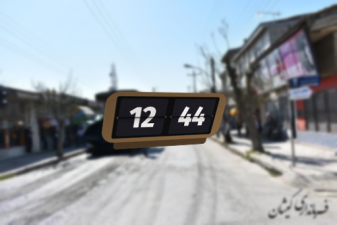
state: 12:44
